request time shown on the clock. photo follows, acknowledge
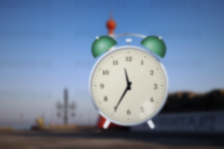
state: 11:35
